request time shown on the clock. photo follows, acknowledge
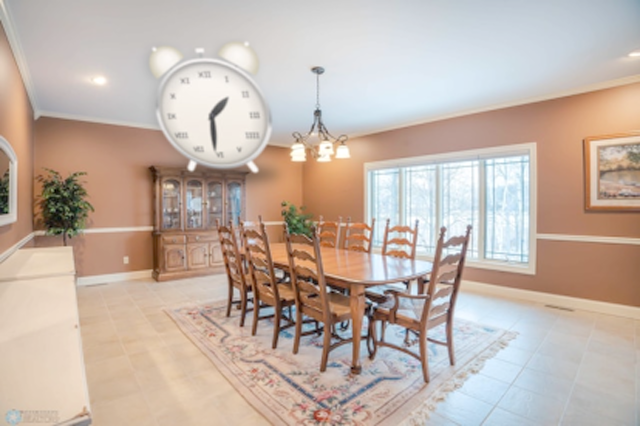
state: 1:31
